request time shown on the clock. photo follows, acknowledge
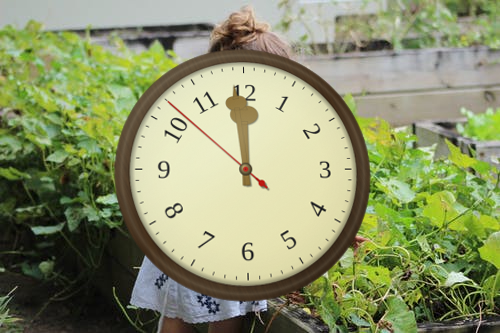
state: 11:58:52
